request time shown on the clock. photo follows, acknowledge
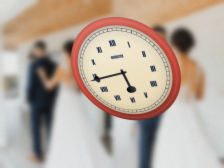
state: 5:44
